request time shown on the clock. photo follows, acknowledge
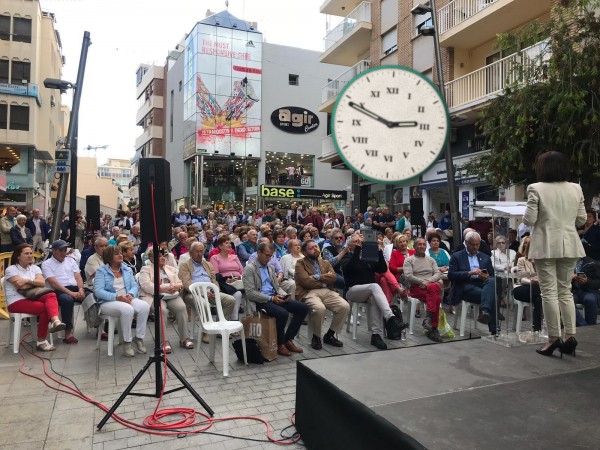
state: 2:49
